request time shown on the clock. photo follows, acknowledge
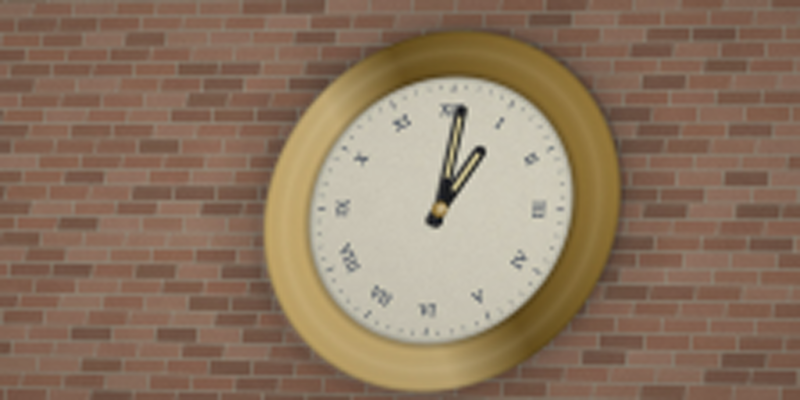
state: 1:01
